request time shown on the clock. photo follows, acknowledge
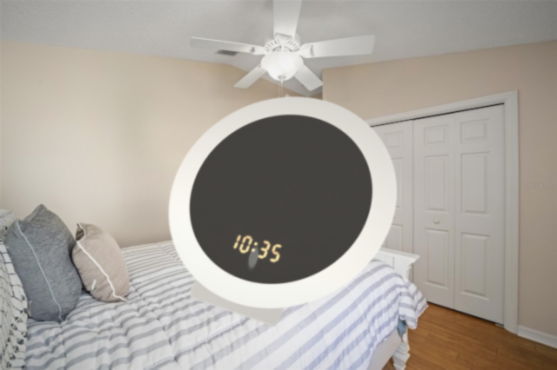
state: 10:35
